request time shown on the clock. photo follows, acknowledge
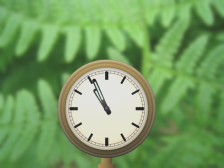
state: 10:56
